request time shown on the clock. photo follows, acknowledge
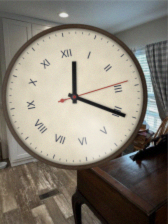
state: 12:20:14
